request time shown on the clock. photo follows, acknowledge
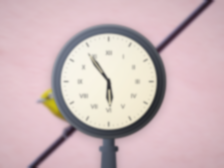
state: 5:54
